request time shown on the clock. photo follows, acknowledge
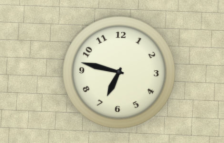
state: 6:47
